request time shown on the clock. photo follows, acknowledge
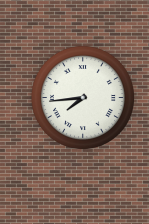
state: 7:44
